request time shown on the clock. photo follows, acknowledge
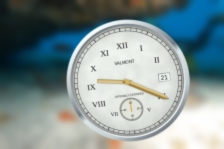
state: 9:20
